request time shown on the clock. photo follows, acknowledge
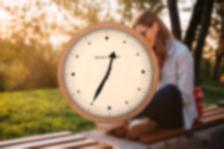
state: 12:35
